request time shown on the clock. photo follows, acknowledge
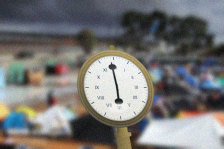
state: 5:59
